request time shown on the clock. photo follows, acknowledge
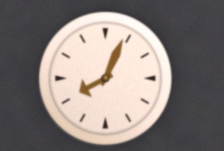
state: 8:04
